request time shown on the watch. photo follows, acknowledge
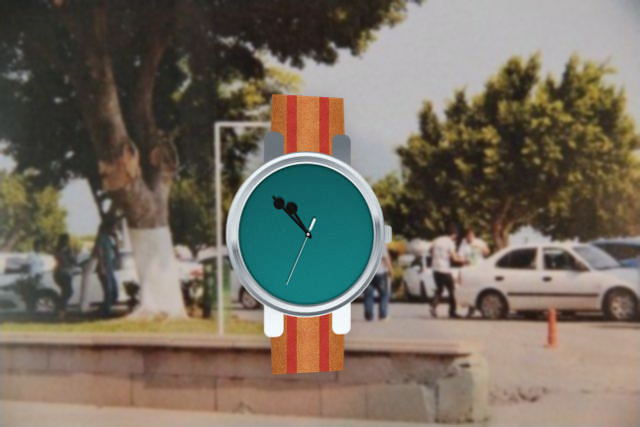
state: 10:52:34
